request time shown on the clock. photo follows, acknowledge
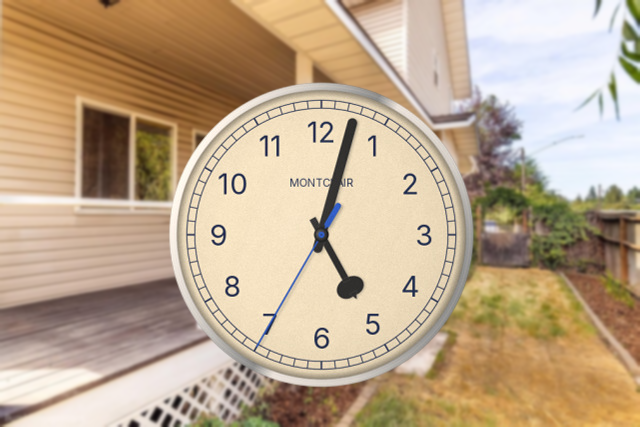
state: 5:02:35
